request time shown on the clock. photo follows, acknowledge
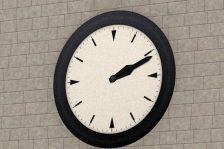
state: 2:11
